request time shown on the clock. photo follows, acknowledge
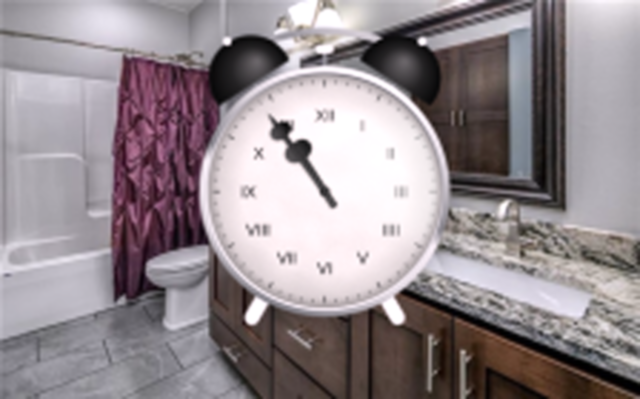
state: 10:54
